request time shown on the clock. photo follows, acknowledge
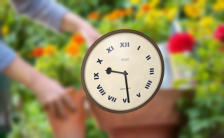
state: 9:29
